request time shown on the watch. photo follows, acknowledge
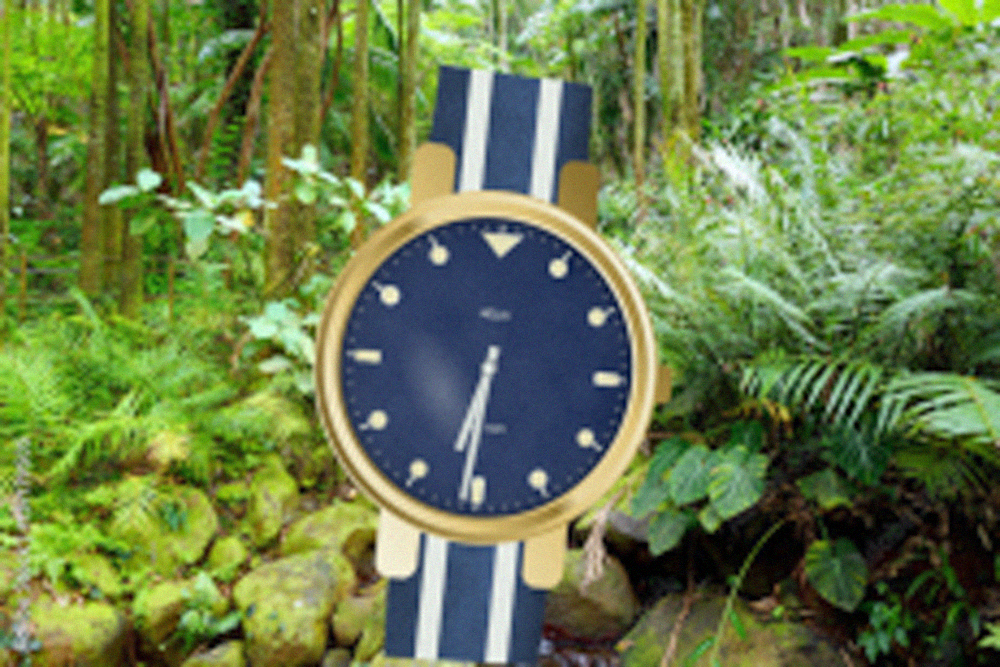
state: 6:31
